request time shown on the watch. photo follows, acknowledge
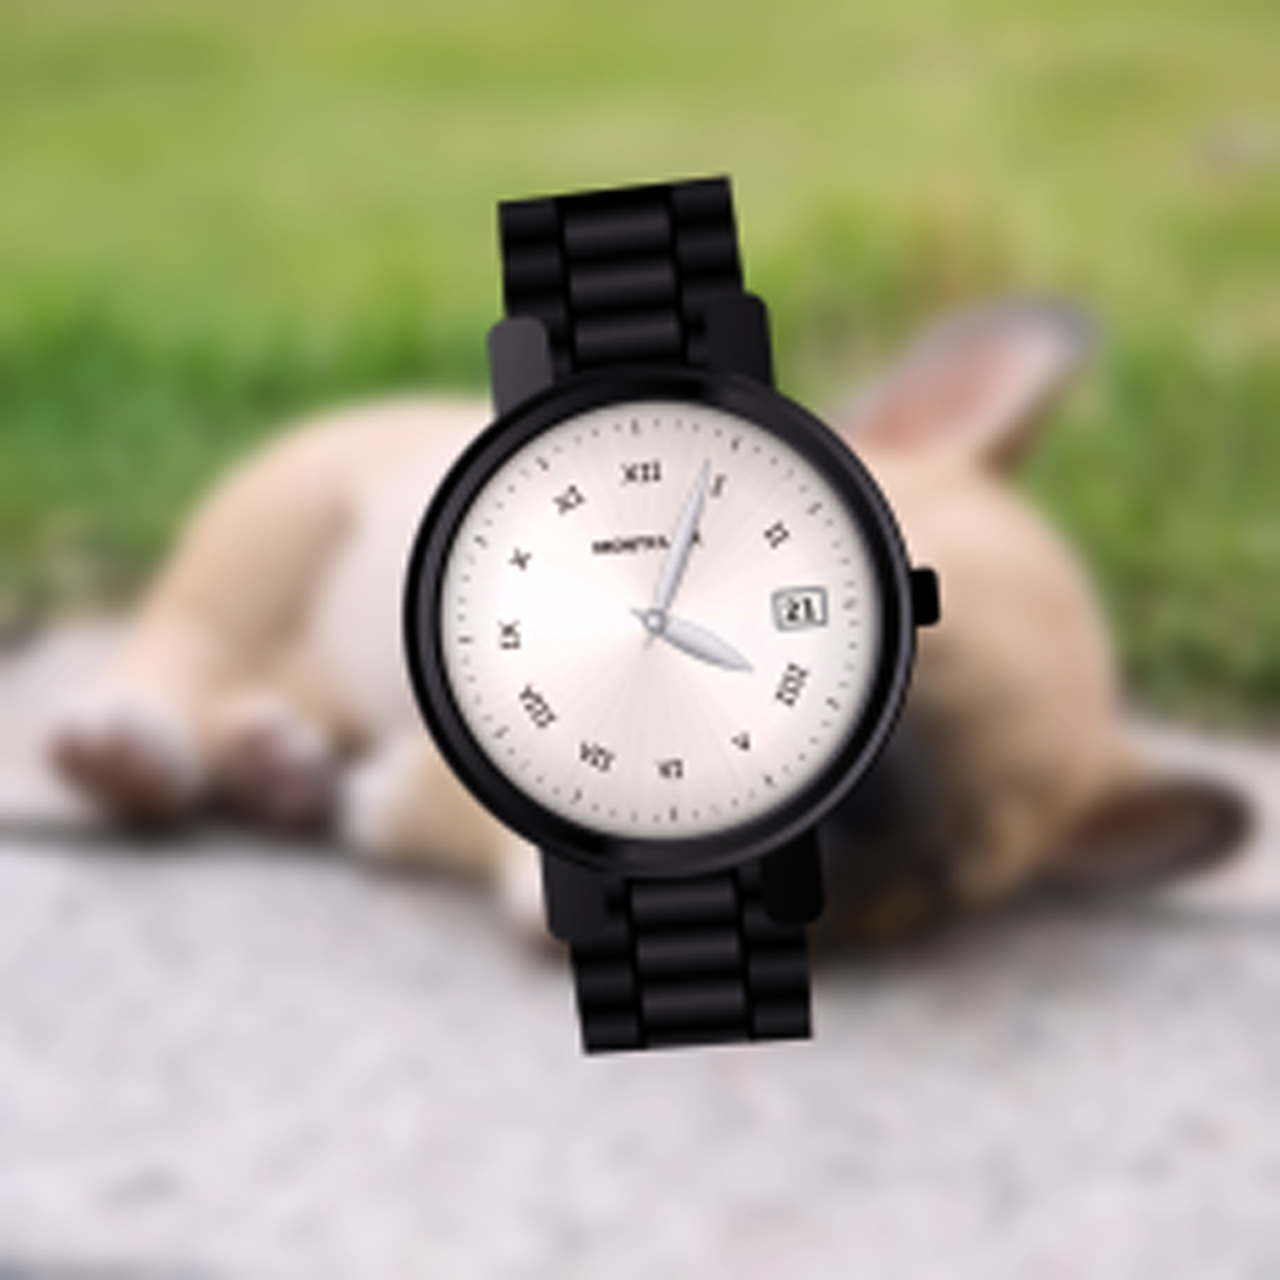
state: 4:04
